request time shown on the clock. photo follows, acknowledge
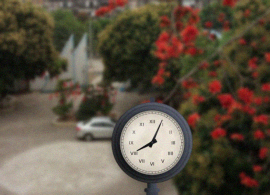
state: 8:04
